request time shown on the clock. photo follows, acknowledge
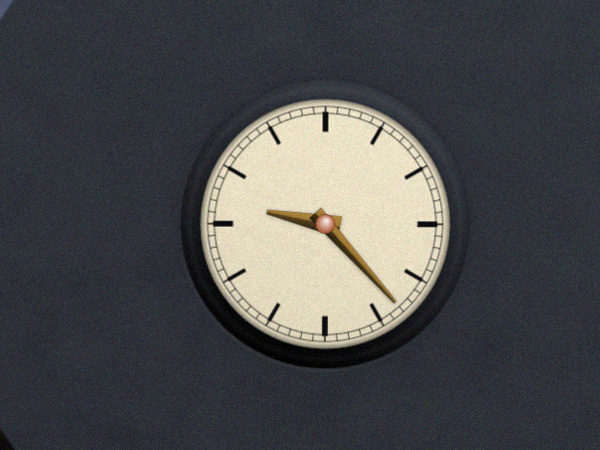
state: 9:23
